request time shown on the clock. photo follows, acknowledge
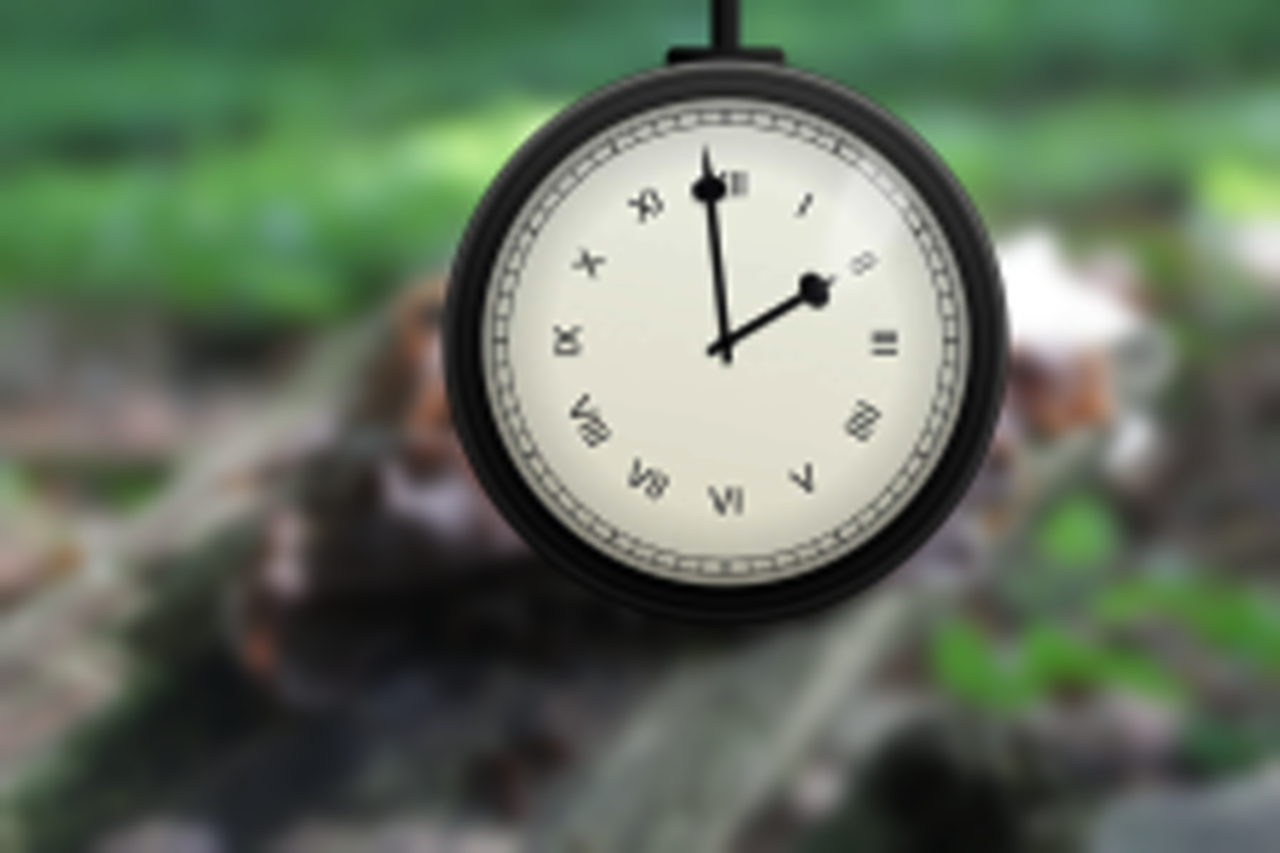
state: 1:59
